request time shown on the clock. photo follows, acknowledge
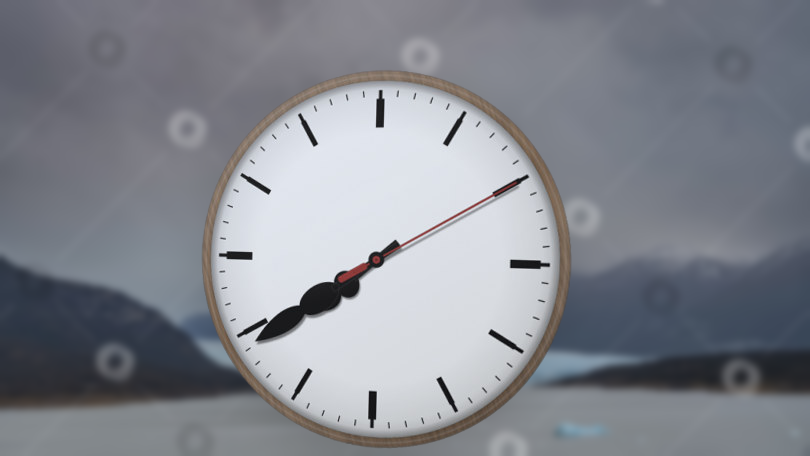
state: 7:39:10
